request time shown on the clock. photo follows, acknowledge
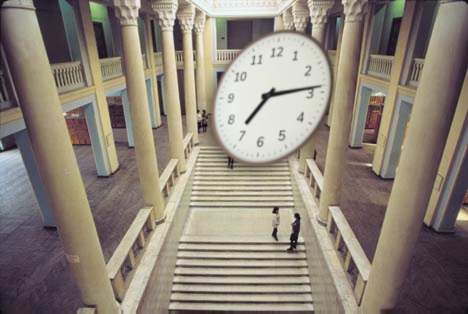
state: 7:14
